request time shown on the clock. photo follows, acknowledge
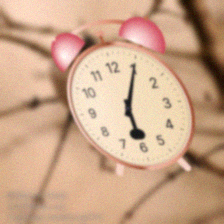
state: 6:05
